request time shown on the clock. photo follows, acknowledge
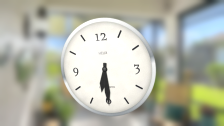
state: 6:30
